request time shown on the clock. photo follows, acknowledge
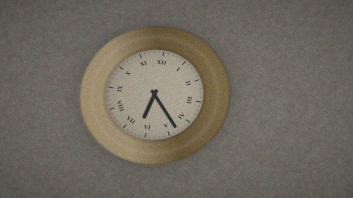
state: 6:23
